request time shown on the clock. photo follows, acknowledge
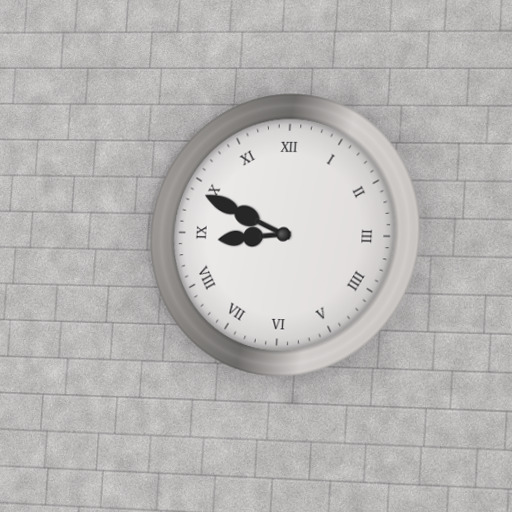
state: 8:49
